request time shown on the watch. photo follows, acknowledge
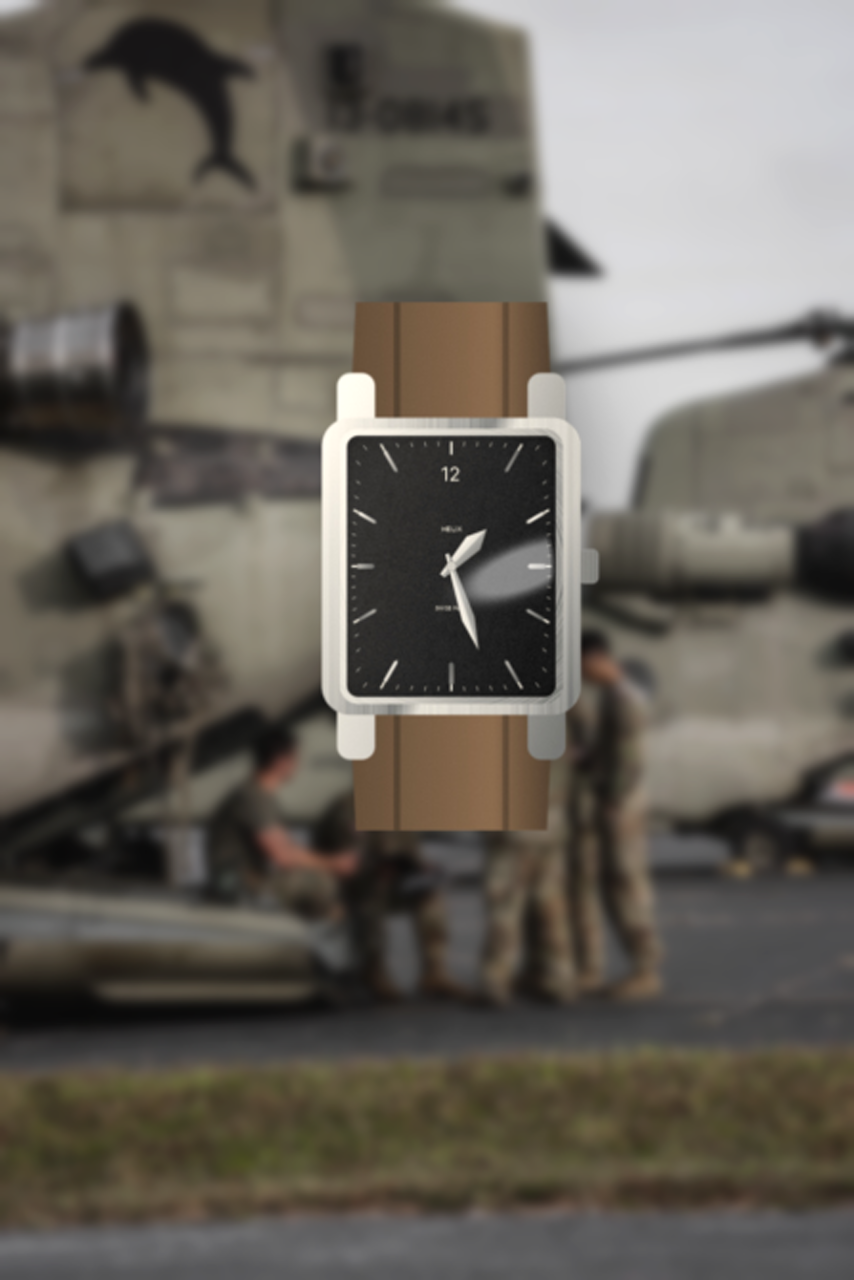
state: 1:27
